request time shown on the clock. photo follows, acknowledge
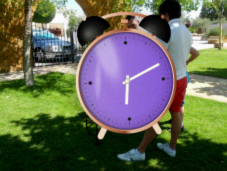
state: 6:11
